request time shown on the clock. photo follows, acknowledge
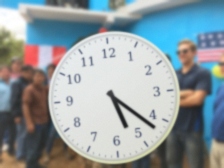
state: 5:22
